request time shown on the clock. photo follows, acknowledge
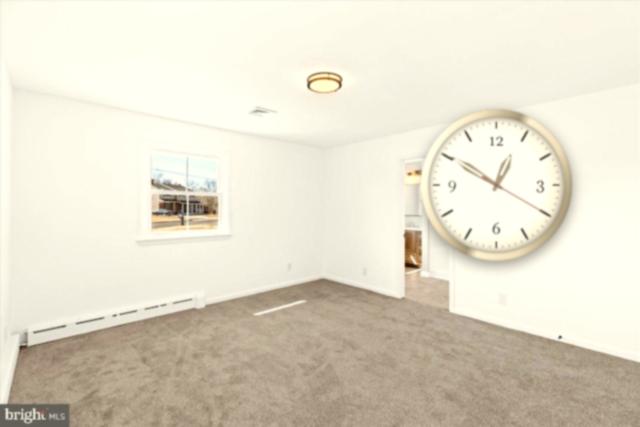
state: 12:50:20
